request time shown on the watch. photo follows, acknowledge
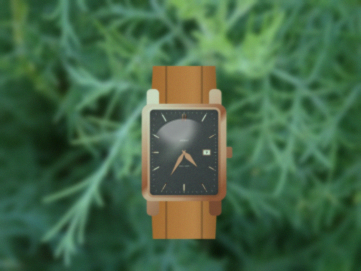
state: 4:35
